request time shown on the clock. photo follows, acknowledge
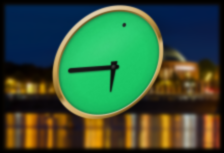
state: 5:44
